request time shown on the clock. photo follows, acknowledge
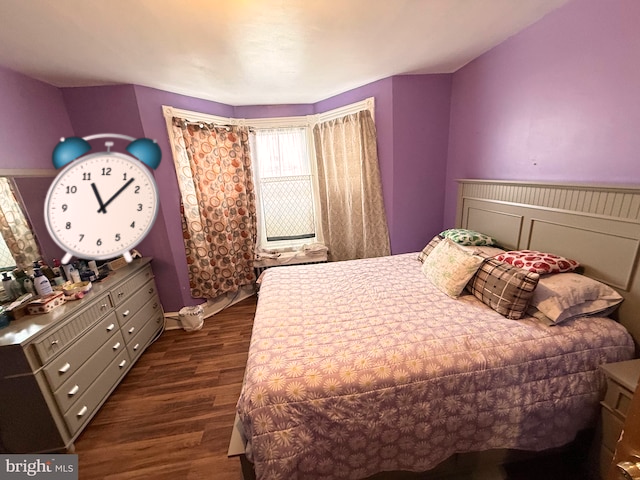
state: 11:07
